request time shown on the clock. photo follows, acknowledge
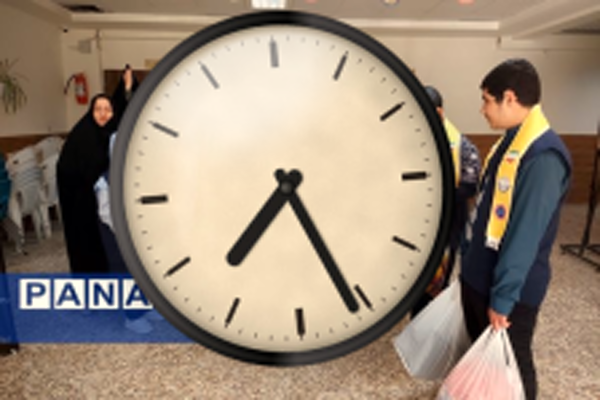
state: 7:26
